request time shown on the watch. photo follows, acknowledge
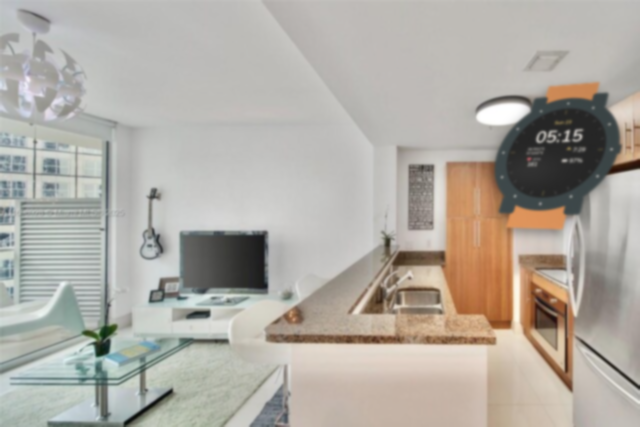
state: 5:15
